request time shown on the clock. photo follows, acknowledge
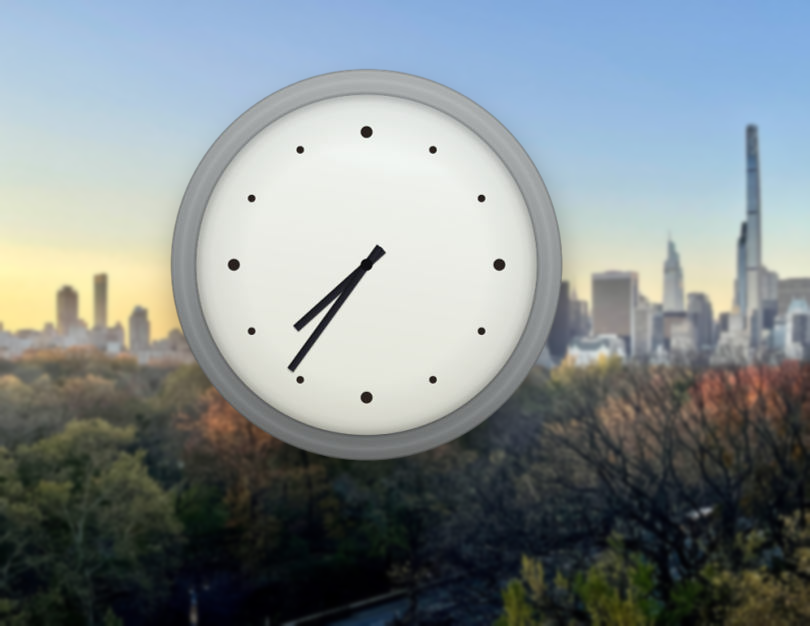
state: 7:36
